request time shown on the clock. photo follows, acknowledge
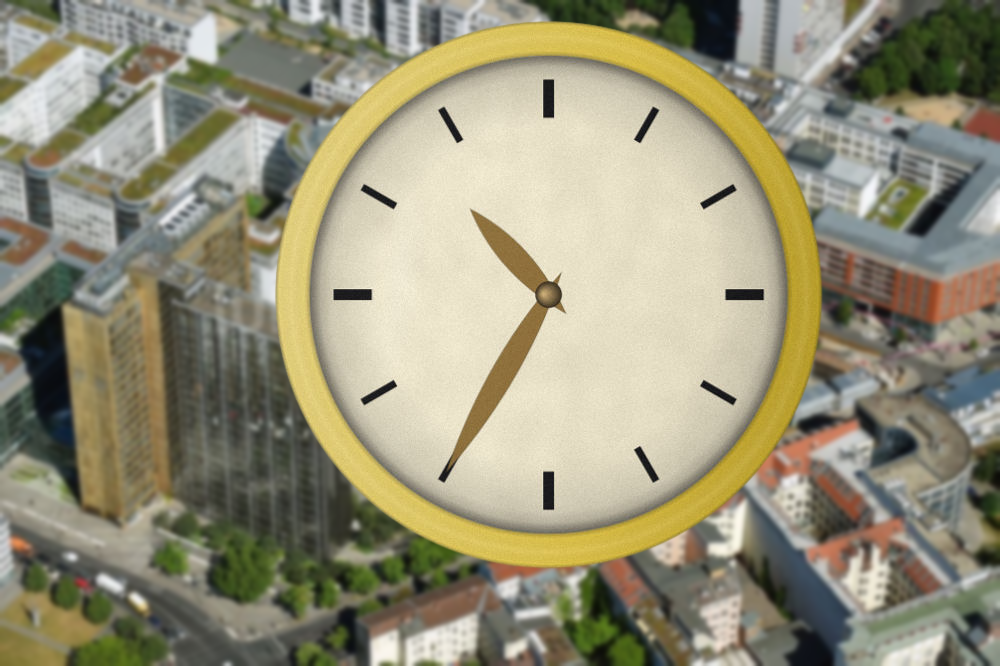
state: 10:35
